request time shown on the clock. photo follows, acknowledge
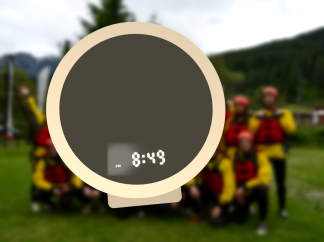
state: 8:49
